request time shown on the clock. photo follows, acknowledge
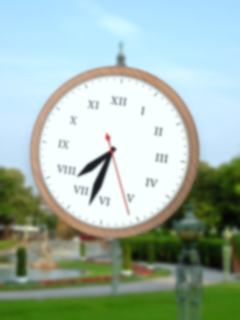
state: 7:32:26
